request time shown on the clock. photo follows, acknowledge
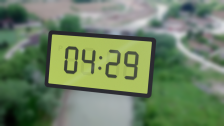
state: 4:29
